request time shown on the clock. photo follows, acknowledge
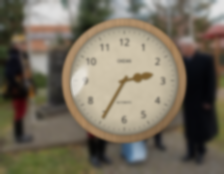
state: 2:35
